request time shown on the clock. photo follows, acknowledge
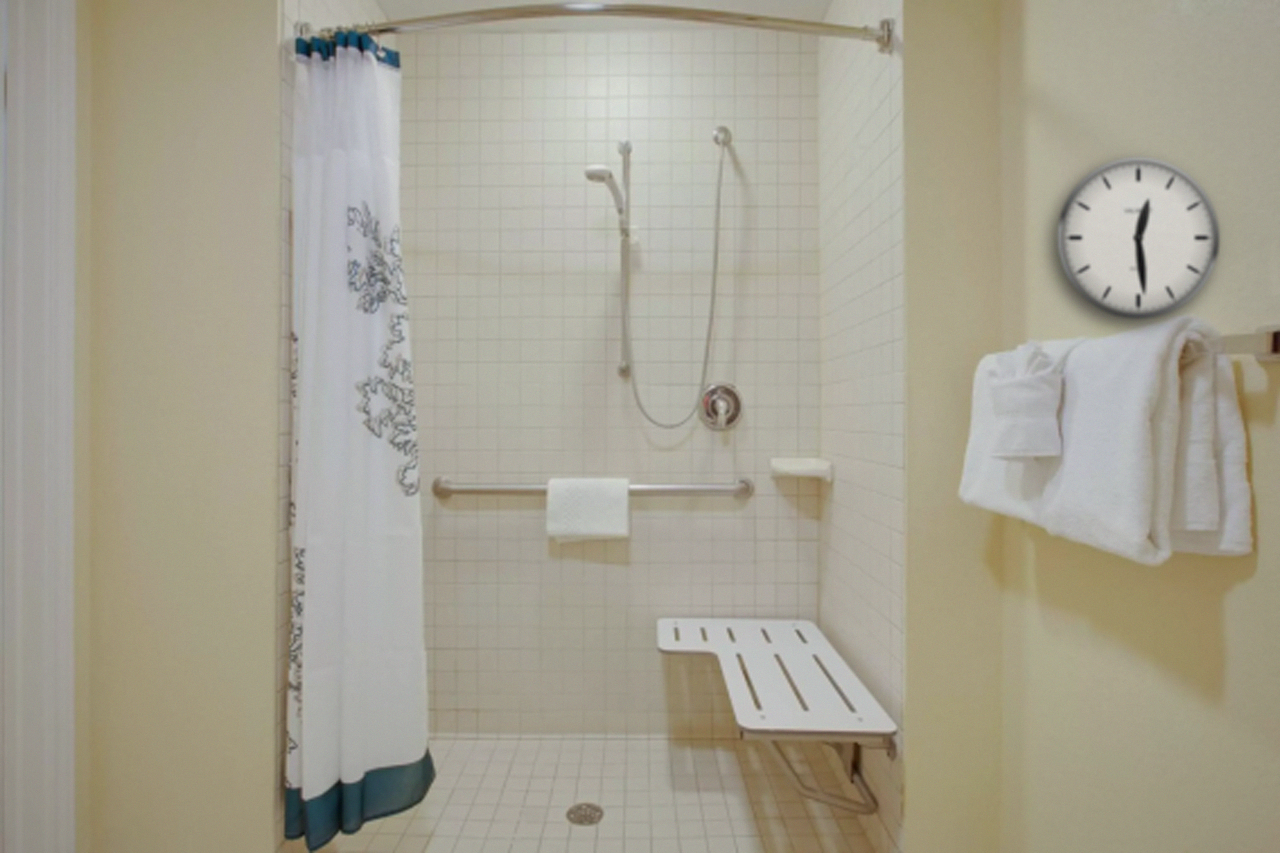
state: 12:29
